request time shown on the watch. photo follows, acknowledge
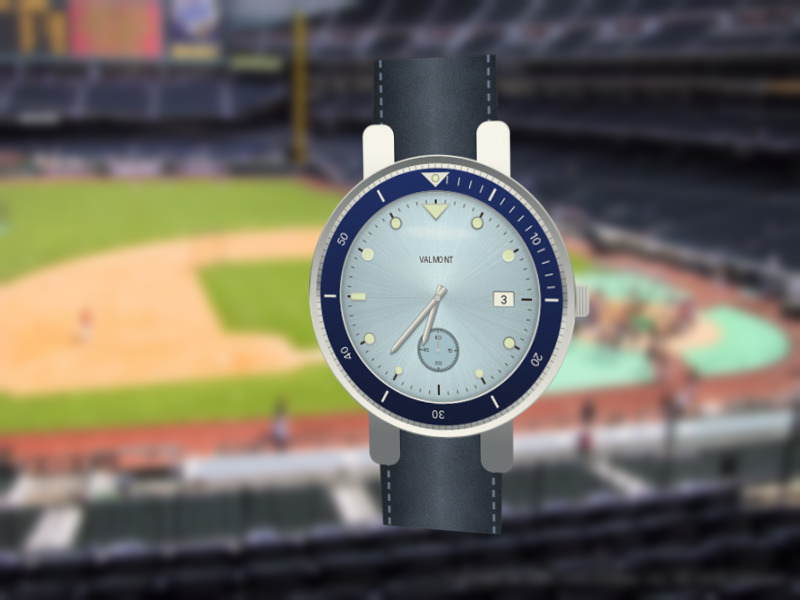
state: 6:37
